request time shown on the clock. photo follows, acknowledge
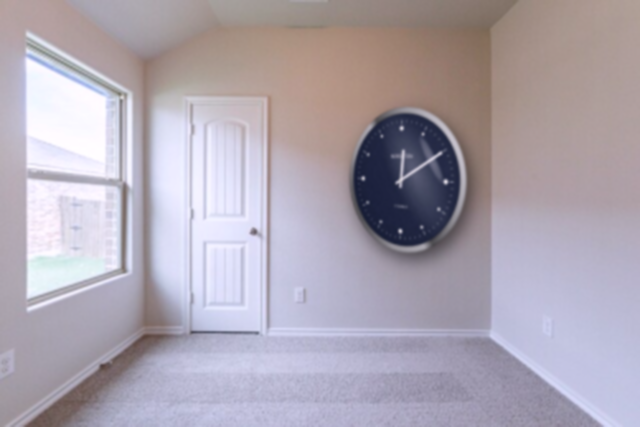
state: 12:10
